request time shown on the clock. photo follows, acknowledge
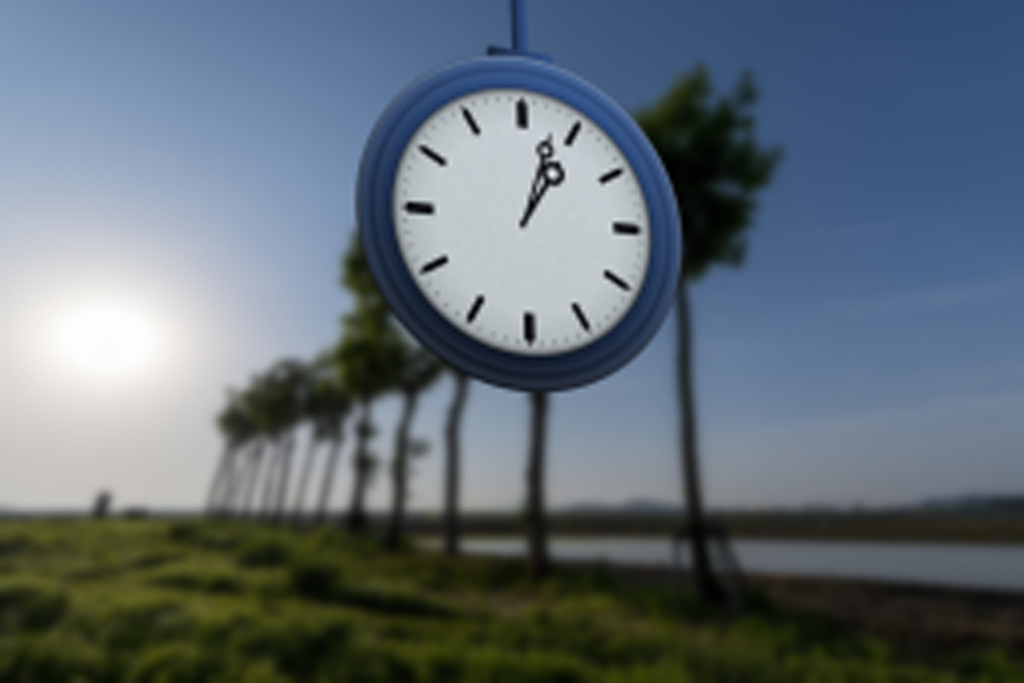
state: 1:03
